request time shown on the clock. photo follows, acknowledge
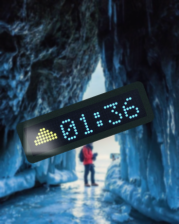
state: 1:36
